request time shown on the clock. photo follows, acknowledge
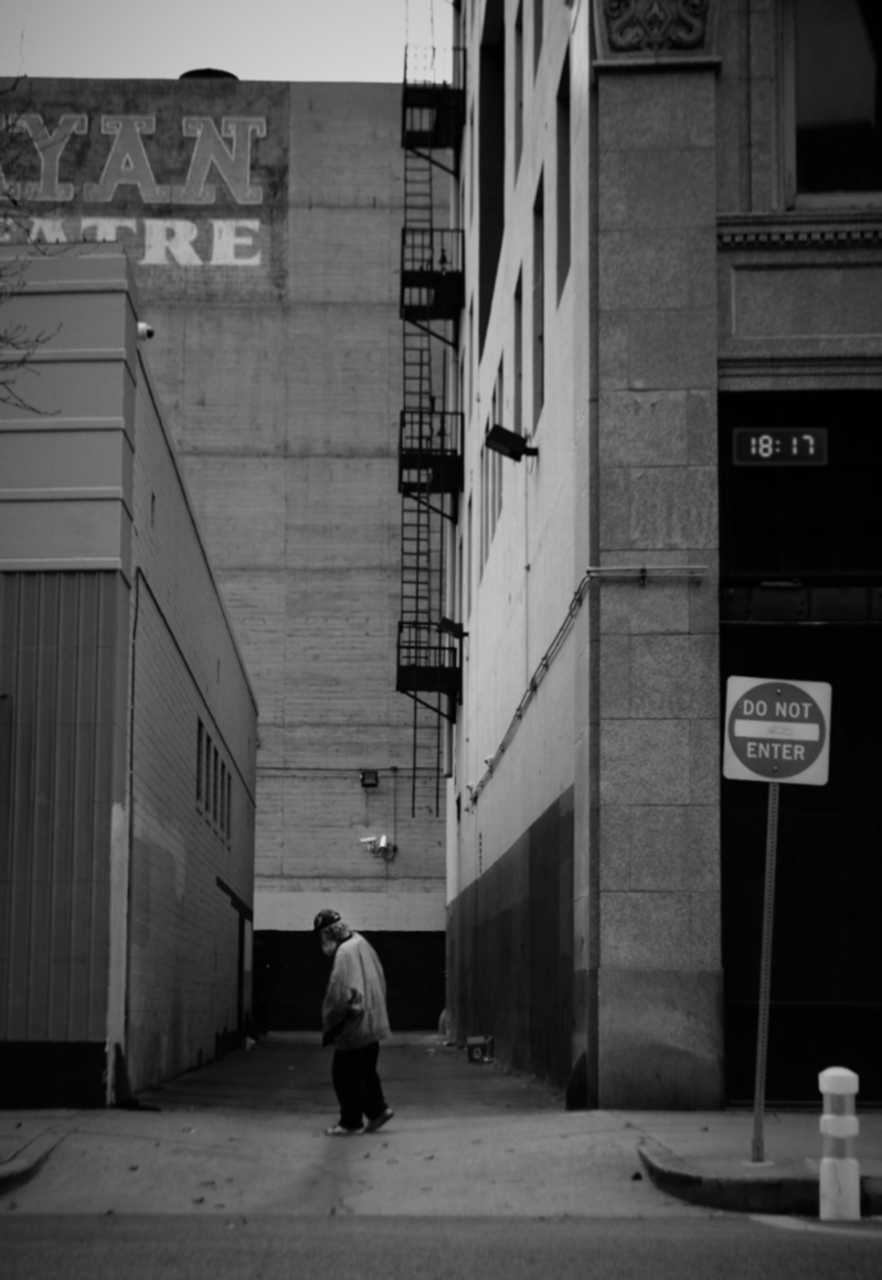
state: 18:17
